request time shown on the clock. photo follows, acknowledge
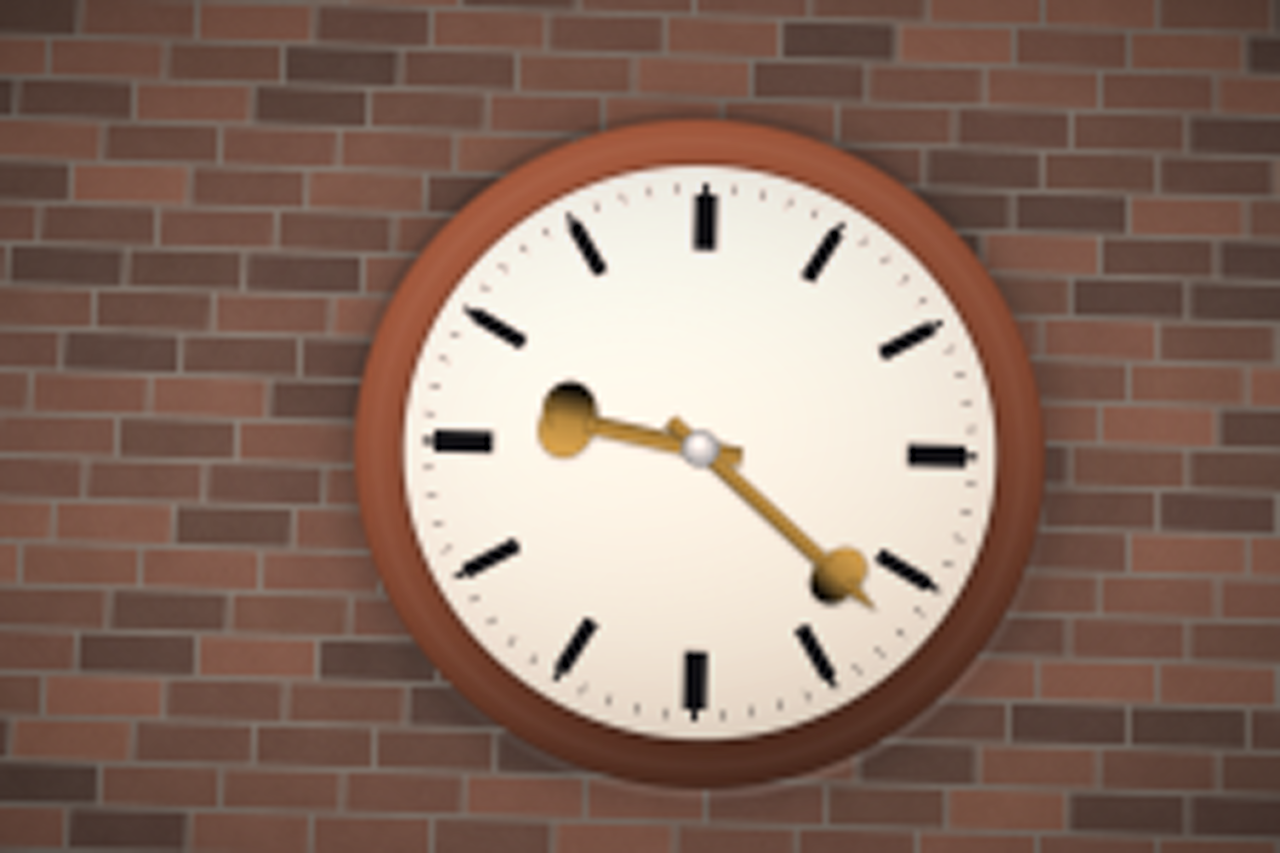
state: 9:22
